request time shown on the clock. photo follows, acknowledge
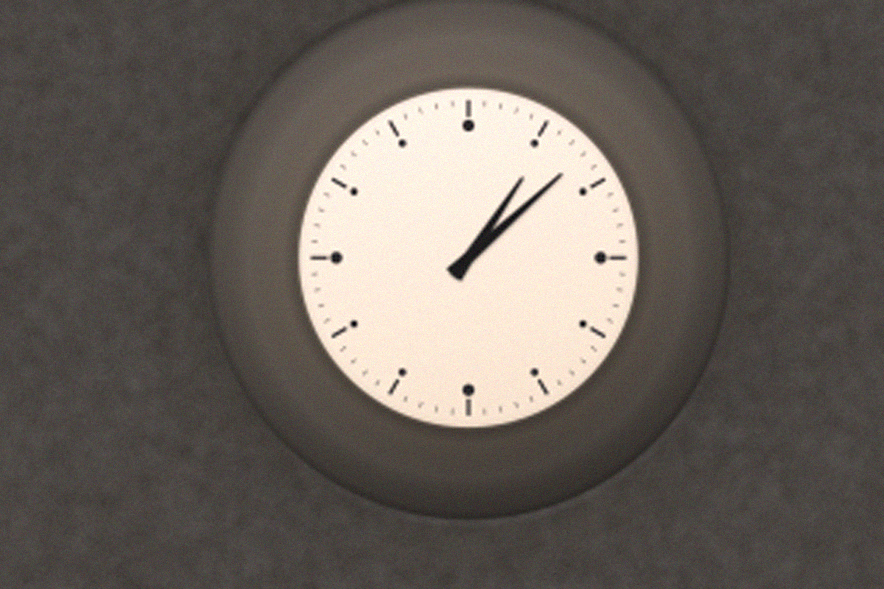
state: 1:08
